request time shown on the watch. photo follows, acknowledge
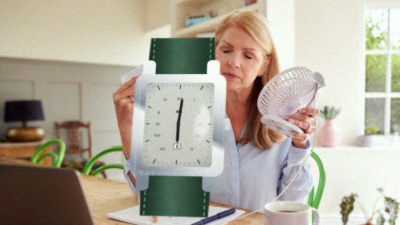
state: 6:01
